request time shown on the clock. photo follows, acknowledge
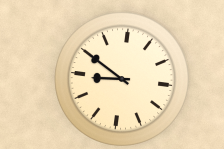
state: 8:50
